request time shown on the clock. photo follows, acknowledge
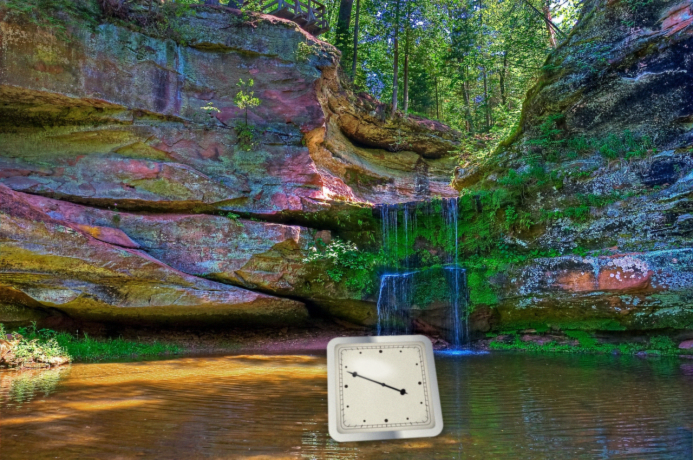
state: 3:49
